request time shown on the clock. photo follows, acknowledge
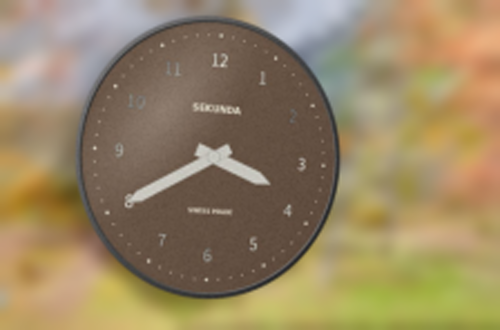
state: 3:40
